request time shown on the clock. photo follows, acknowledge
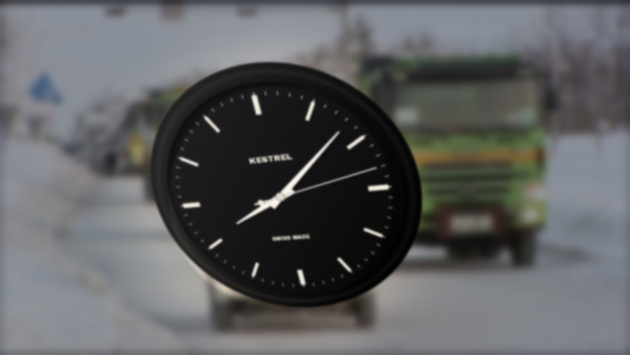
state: 8:08:13
